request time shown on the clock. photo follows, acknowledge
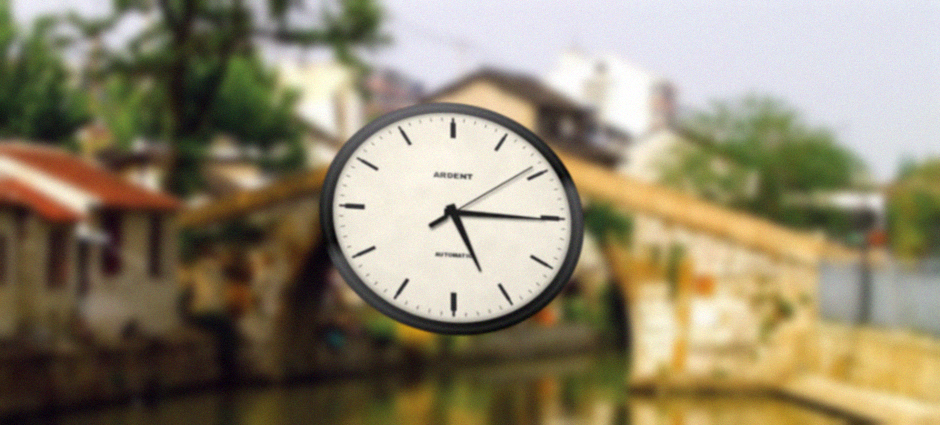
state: 5:15:09
